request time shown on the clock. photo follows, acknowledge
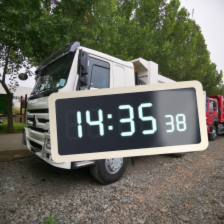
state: 14:35:38
